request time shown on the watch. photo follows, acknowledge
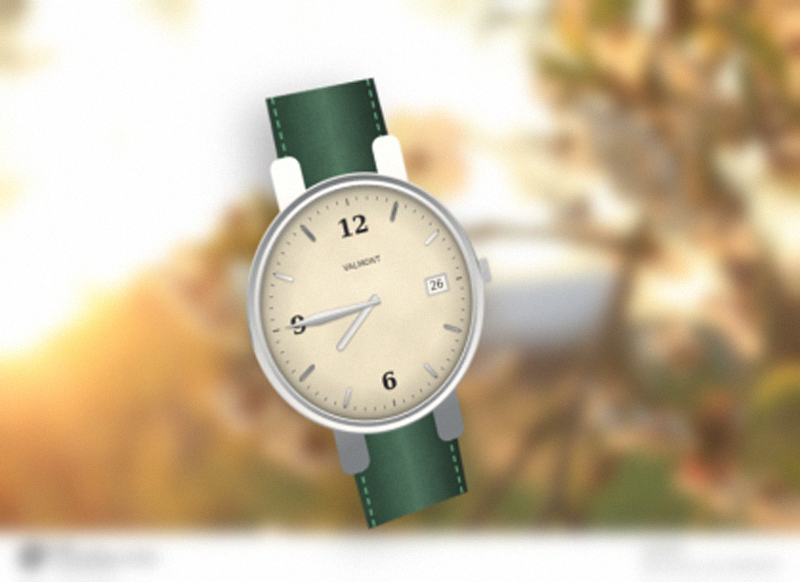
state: 7:45
